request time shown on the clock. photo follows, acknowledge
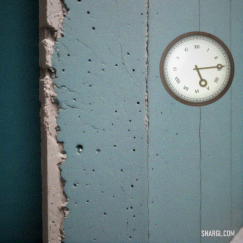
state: 5:14
